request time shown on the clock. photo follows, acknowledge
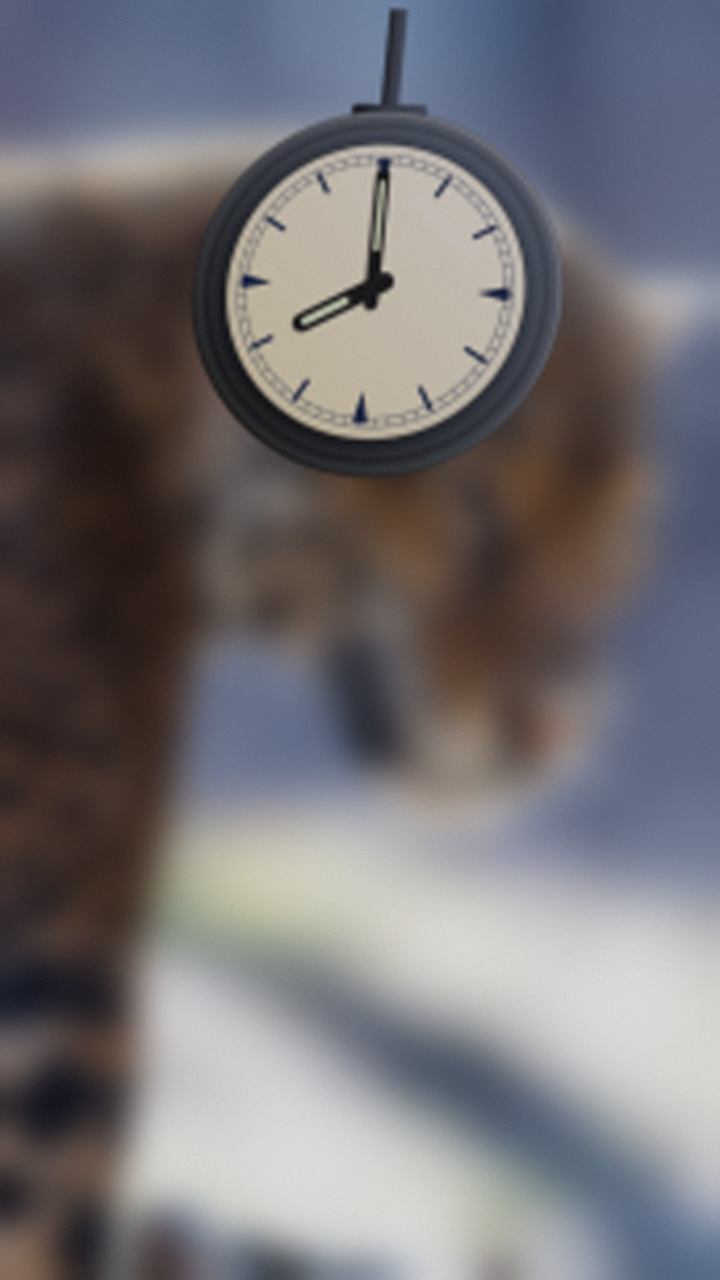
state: 8:00
